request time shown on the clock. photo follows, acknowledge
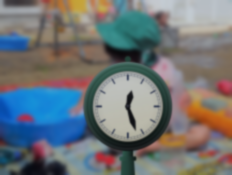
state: 12:27
